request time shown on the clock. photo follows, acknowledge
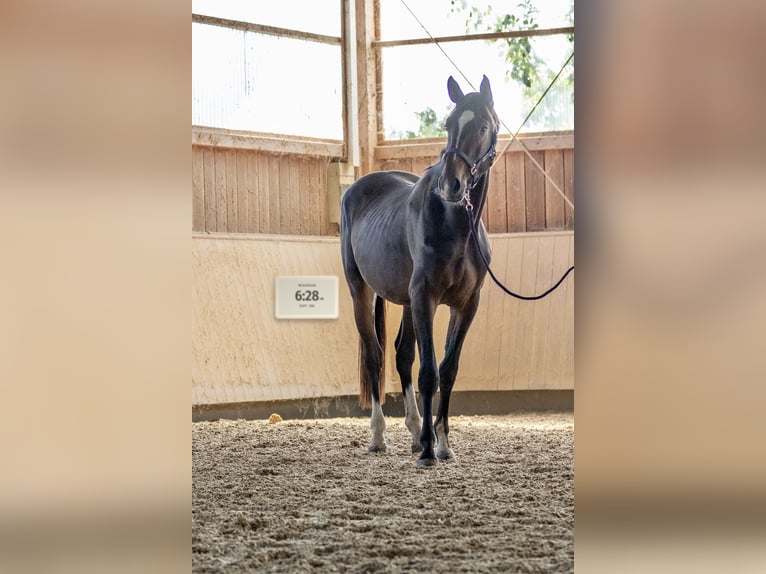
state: 6:28
